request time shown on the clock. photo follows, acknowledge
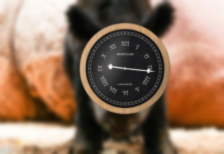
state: 9:16
